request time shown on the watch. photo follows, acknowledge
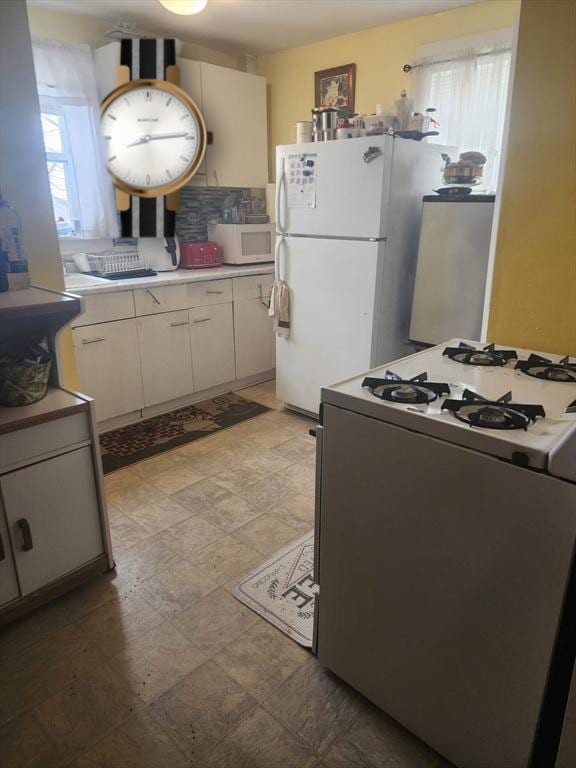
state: 8:14
